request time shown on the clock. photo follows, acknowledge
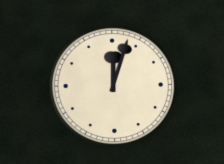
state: 12:03
